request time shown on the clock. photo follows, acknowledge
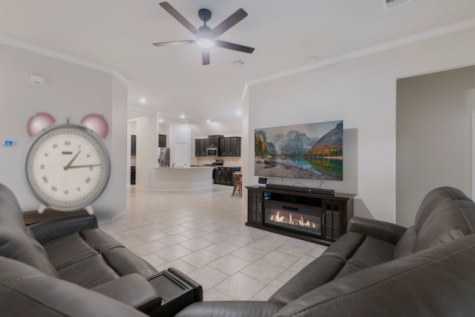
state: 1:14
